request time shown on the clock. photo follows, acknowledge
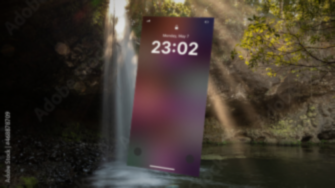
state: 23:02
